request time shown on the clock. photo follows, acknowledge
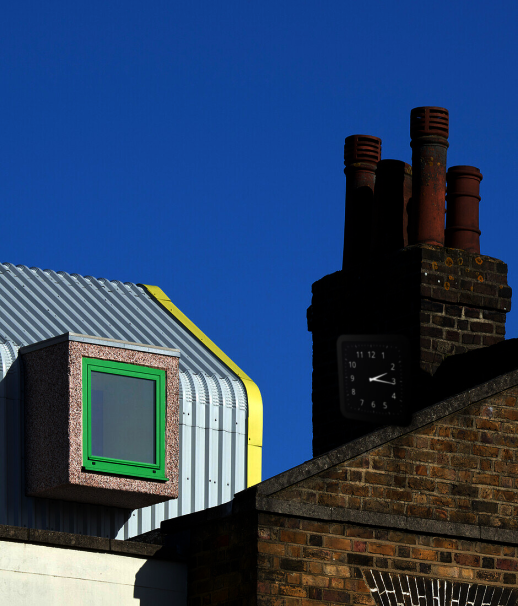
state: 2:16
